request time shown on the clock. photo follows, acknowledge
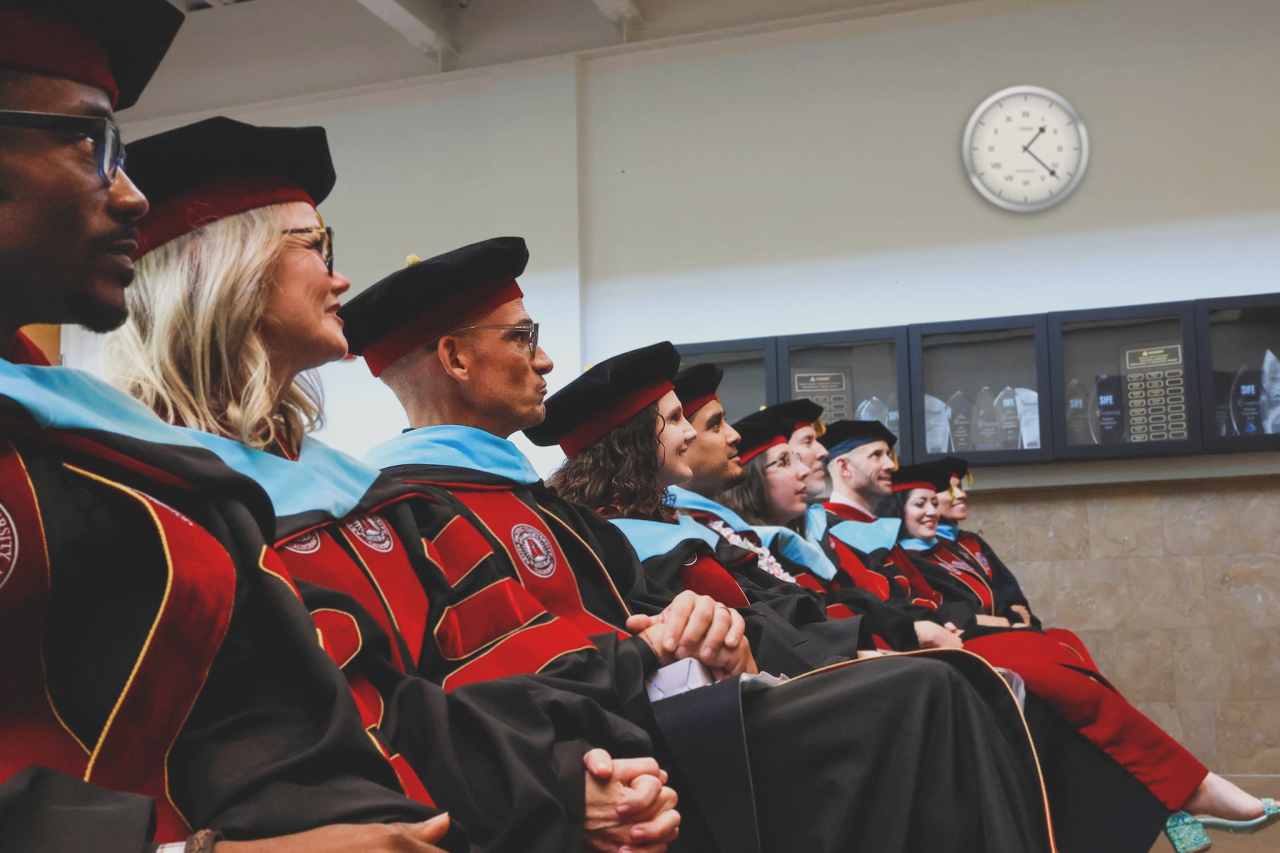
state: 1:22
